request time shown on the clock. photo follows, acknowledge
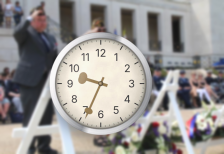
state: 9:34
